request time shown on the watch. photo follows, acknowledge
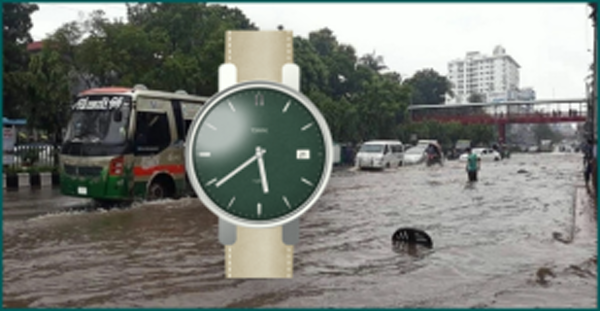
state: 5:39
